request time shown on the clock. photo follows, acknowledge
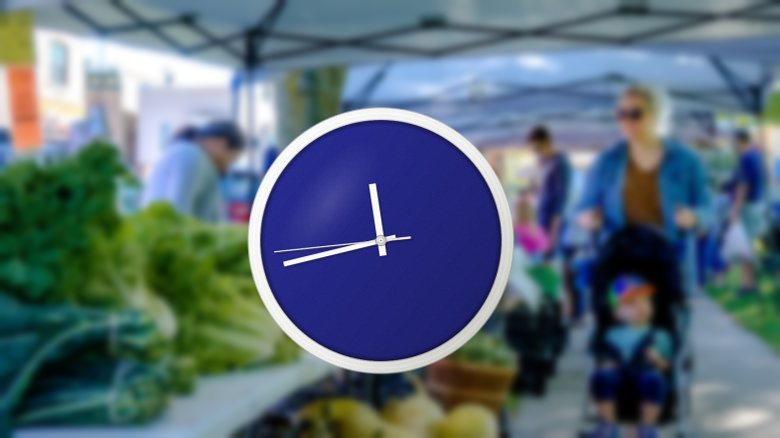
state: 11:42:44
